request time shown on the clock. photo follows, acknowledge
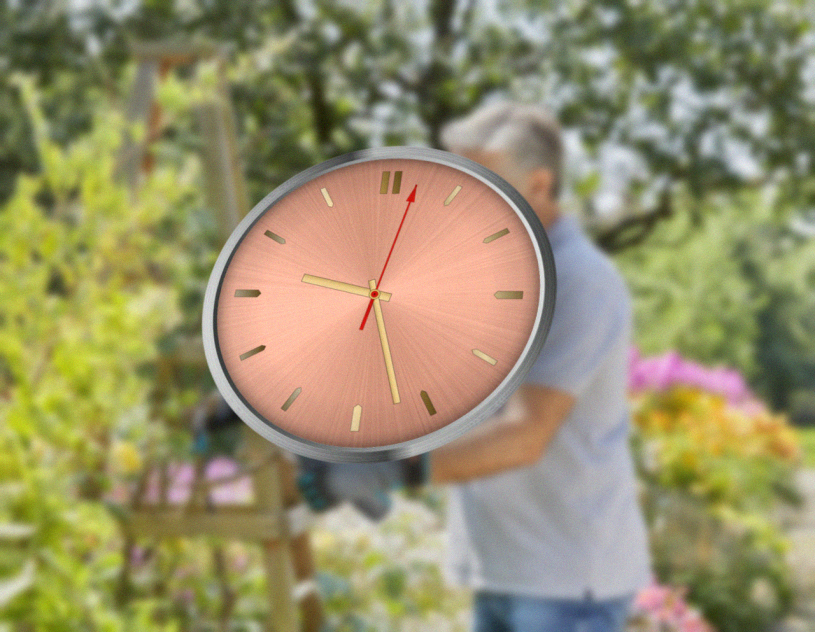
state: 9:27:02
